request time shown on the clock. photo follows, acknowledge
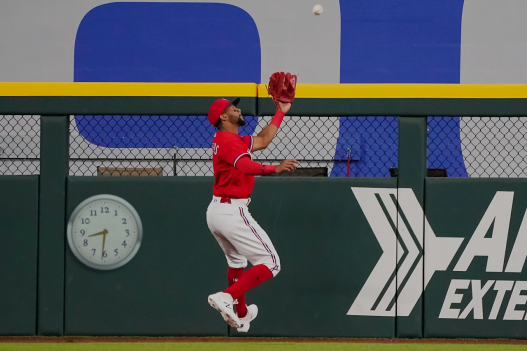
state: 8:31
